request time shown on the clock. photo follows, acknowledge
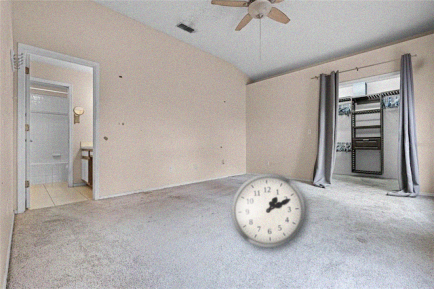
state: 1:11
